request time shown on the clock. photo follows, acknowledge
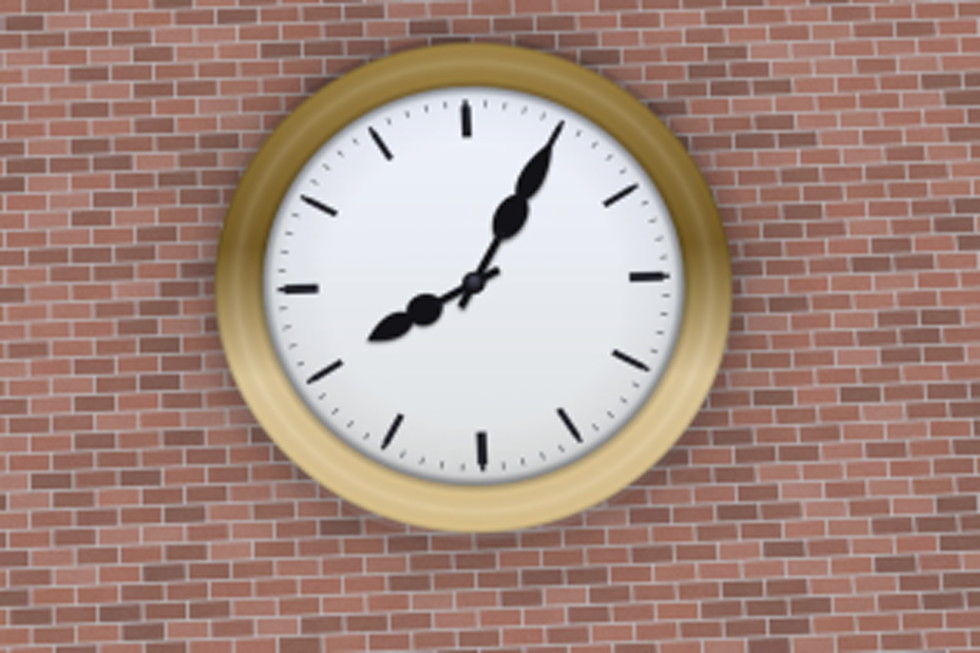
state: 8:05
